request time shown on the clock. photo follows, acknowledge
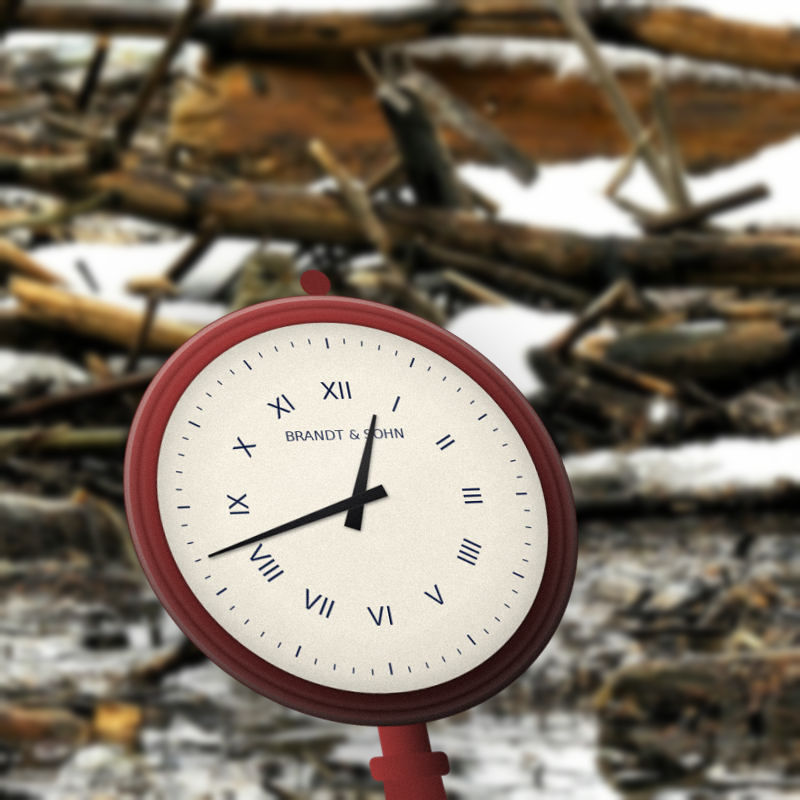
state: 12:42
